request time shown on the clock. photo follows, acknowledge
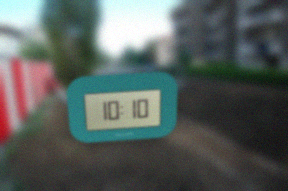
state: 10:10
